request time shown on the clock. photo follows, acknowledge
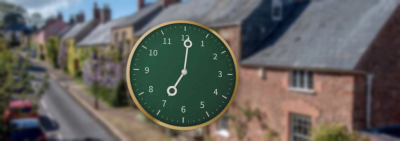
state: 7:01
